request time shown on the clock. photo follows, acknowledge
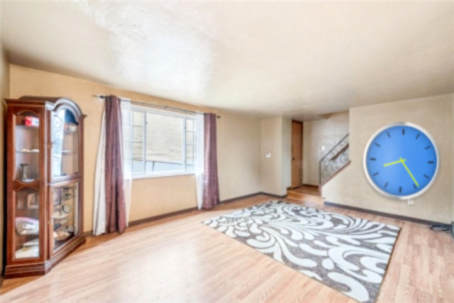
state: 8:24
